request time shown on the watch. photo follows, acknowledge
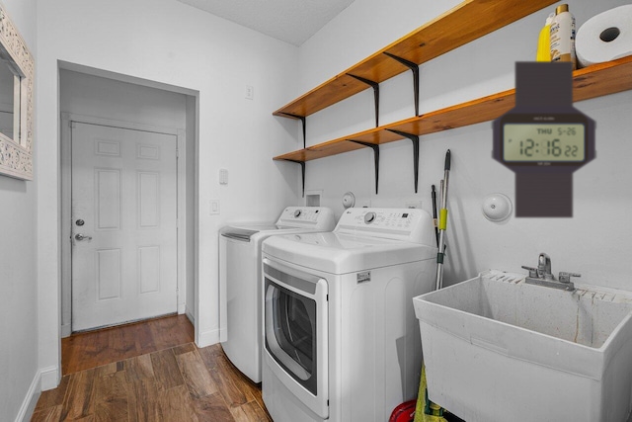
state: 12:16:22
